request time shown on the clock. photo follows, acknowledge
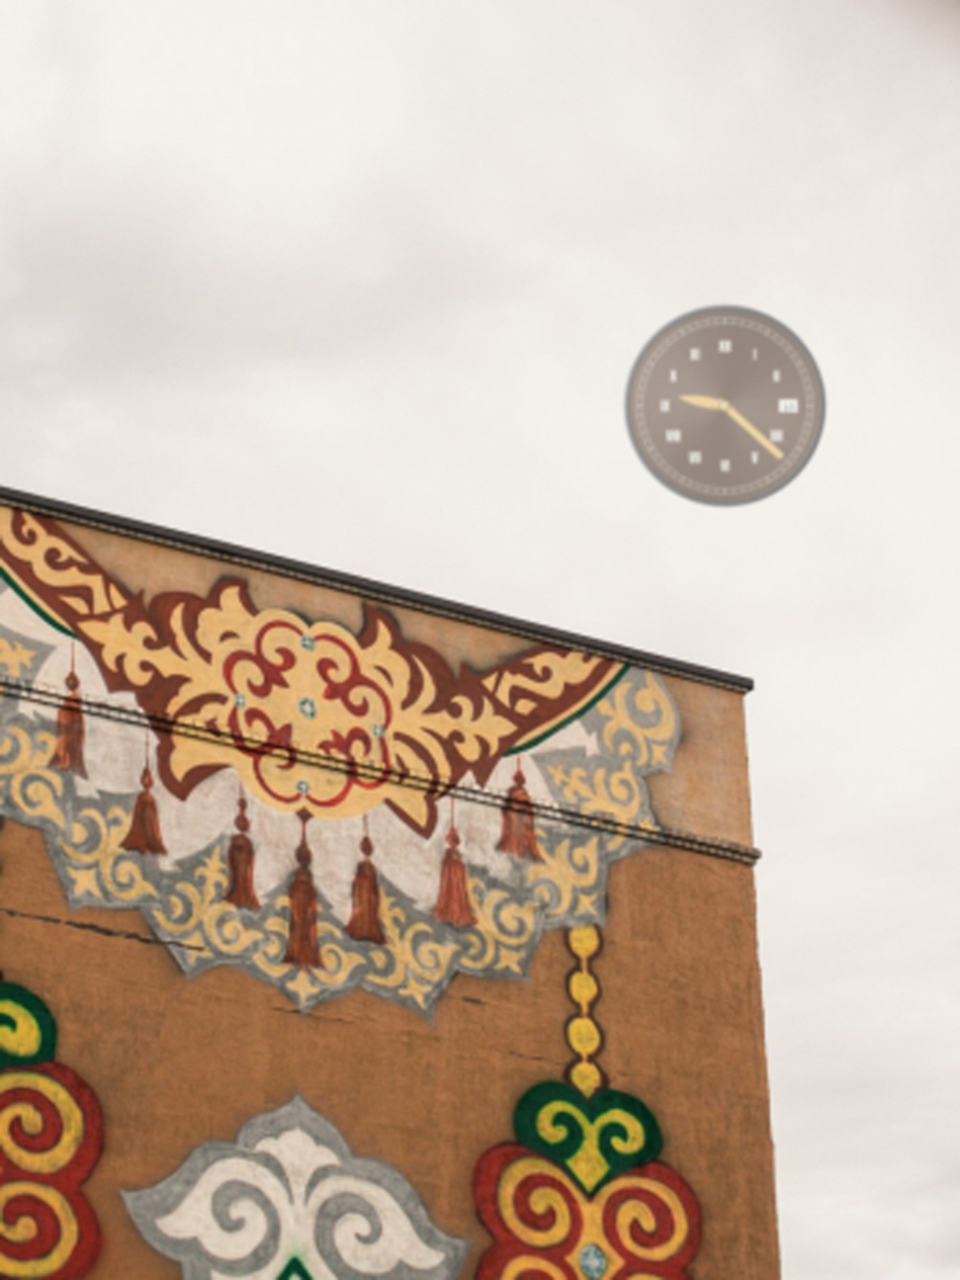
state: 9:22
